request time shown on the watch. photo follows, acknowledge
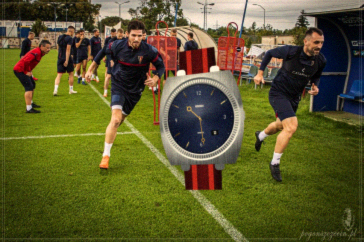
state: 10:29
